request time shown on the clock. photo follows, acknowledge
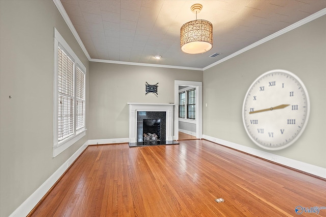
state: 2:44
